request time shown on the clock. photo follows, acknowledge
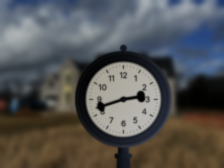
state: 2:42
